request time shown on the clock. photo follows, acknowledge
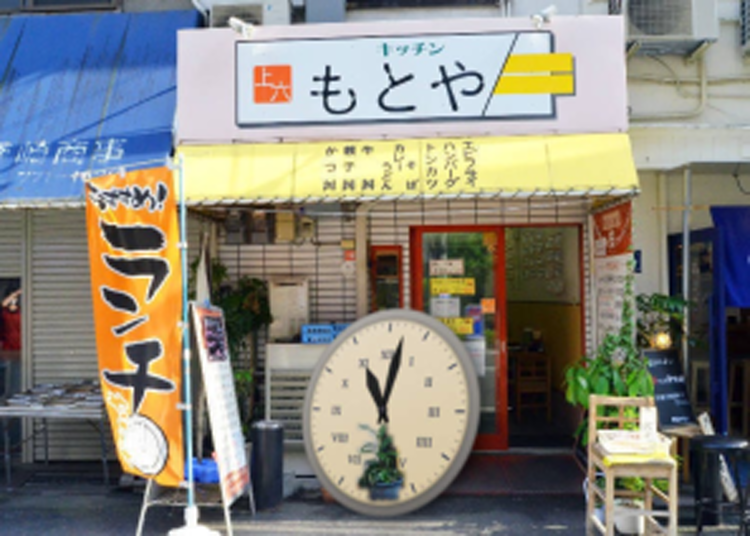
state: 11:02
